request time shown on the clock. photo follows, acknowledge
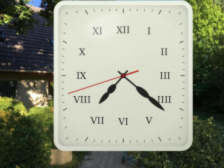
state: 7:21:42
